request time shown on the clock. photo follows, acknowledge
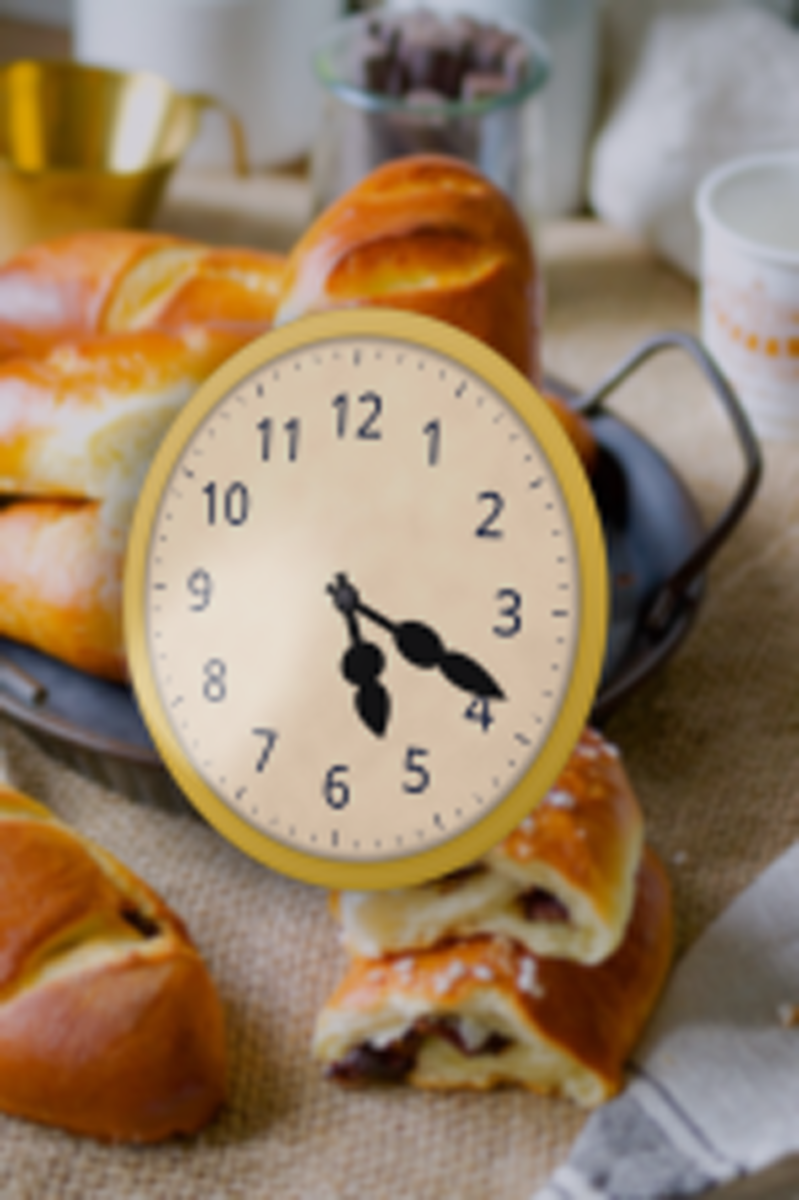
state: 5:19
